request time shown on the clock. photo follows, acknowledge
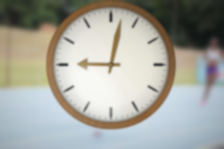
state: 9:02
